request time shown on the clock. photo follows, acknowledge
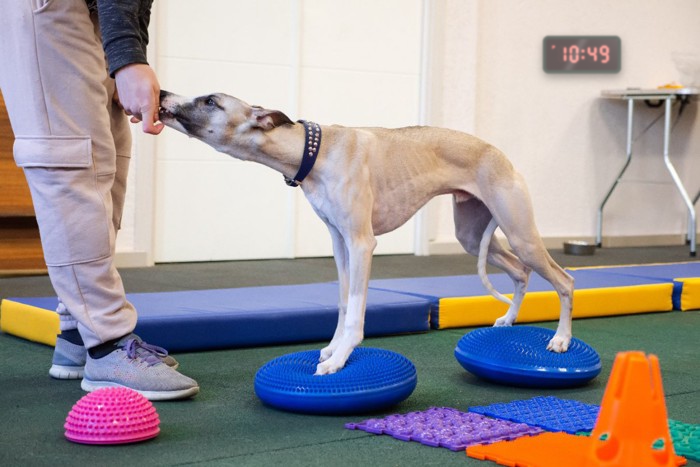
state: 10:49
